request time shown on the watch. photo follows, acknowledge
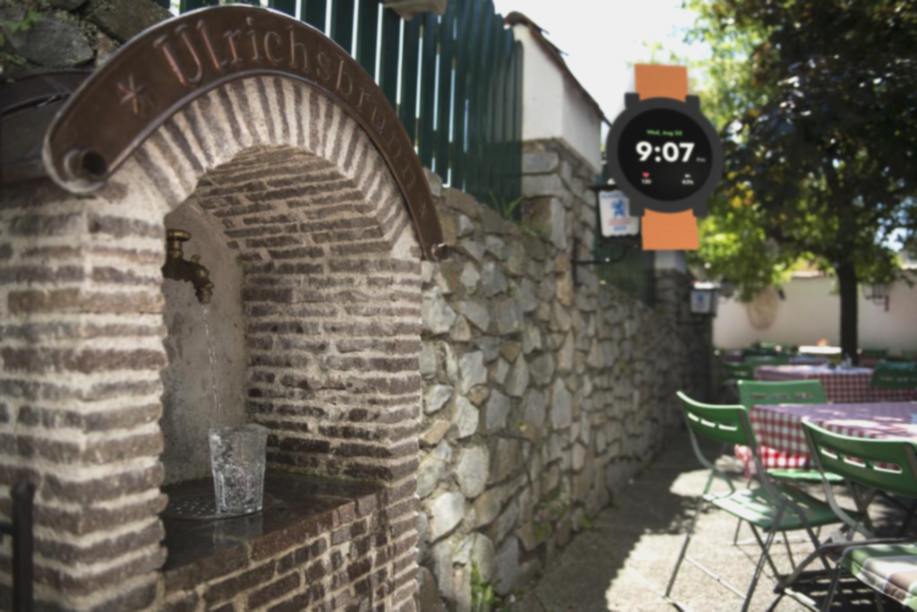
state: 9:07
